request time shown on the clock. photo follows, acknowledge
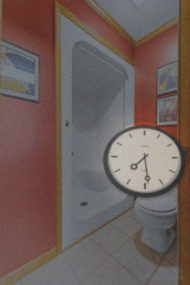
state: 7:29
